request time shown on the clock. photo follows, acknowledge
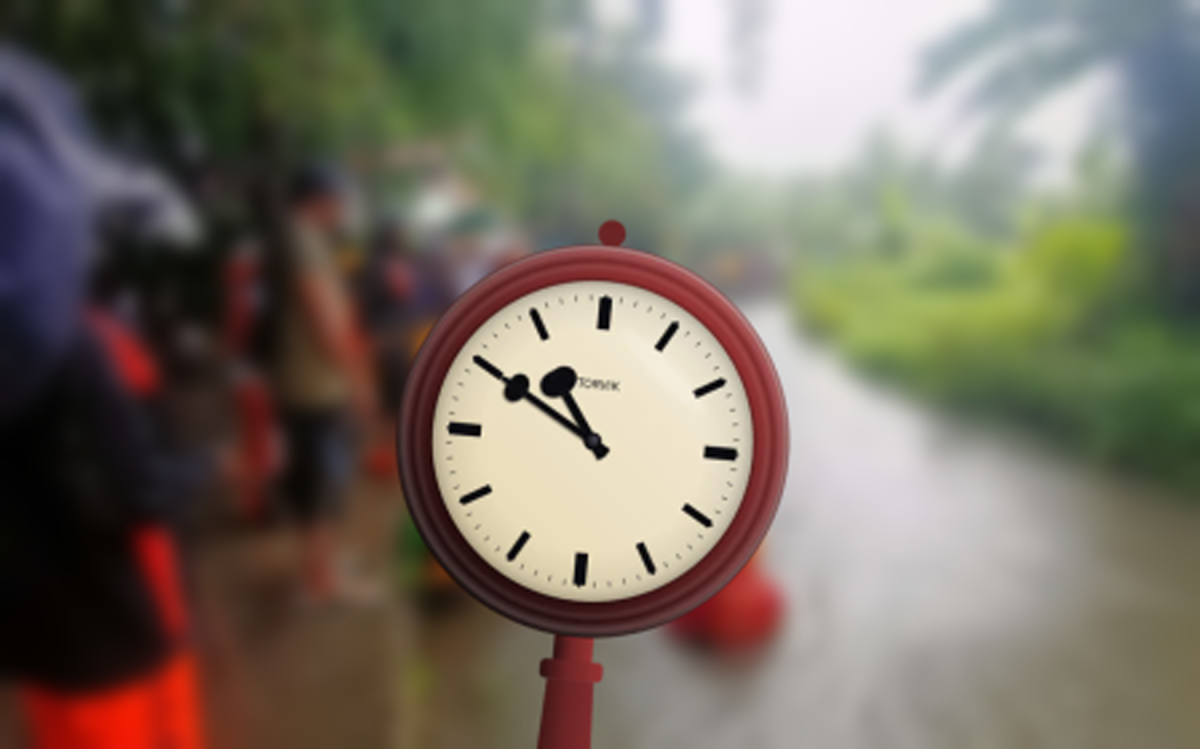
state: 10:50
